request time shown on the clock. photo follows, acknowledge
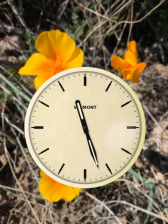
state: 11:27
